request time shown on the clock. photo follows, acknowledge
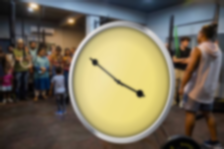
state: 3:51
